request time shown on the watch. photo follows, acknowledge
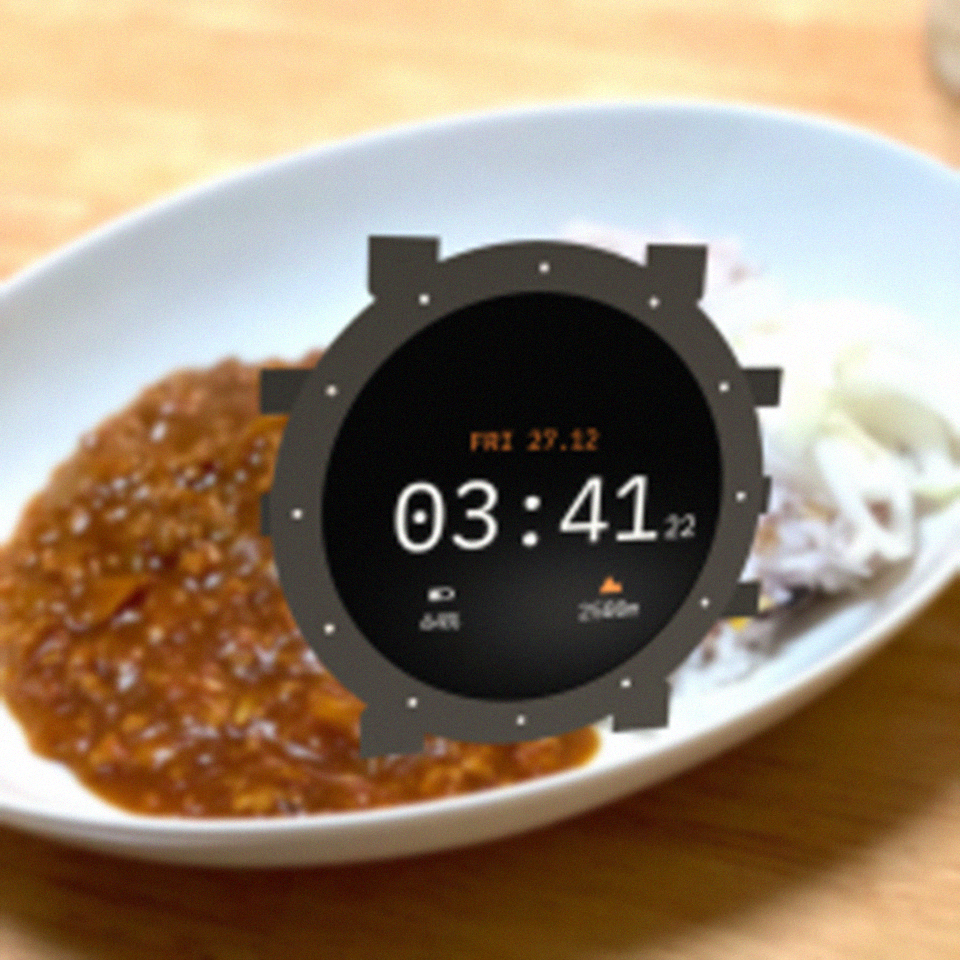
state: 3:41
